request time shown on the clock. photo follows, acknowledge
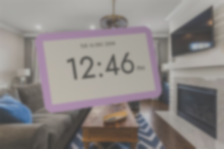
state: 12:46
